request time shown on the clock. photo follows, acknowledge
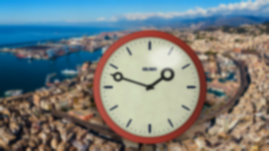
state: 1:48
